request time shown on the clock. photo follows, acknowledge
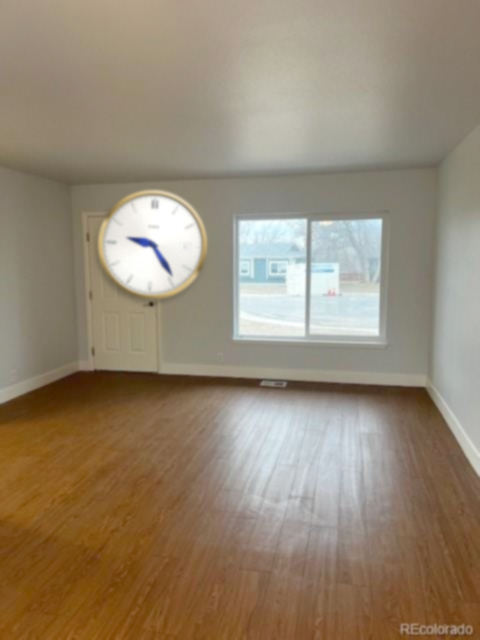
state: 9:24
